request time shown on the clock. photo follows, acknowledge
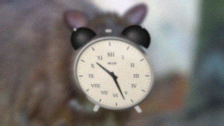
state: 10:27
